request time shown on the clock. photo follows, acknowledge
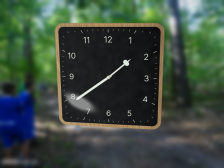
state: 1:39
